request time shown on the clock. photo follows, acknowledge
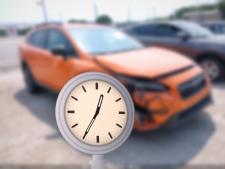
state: 12:35
